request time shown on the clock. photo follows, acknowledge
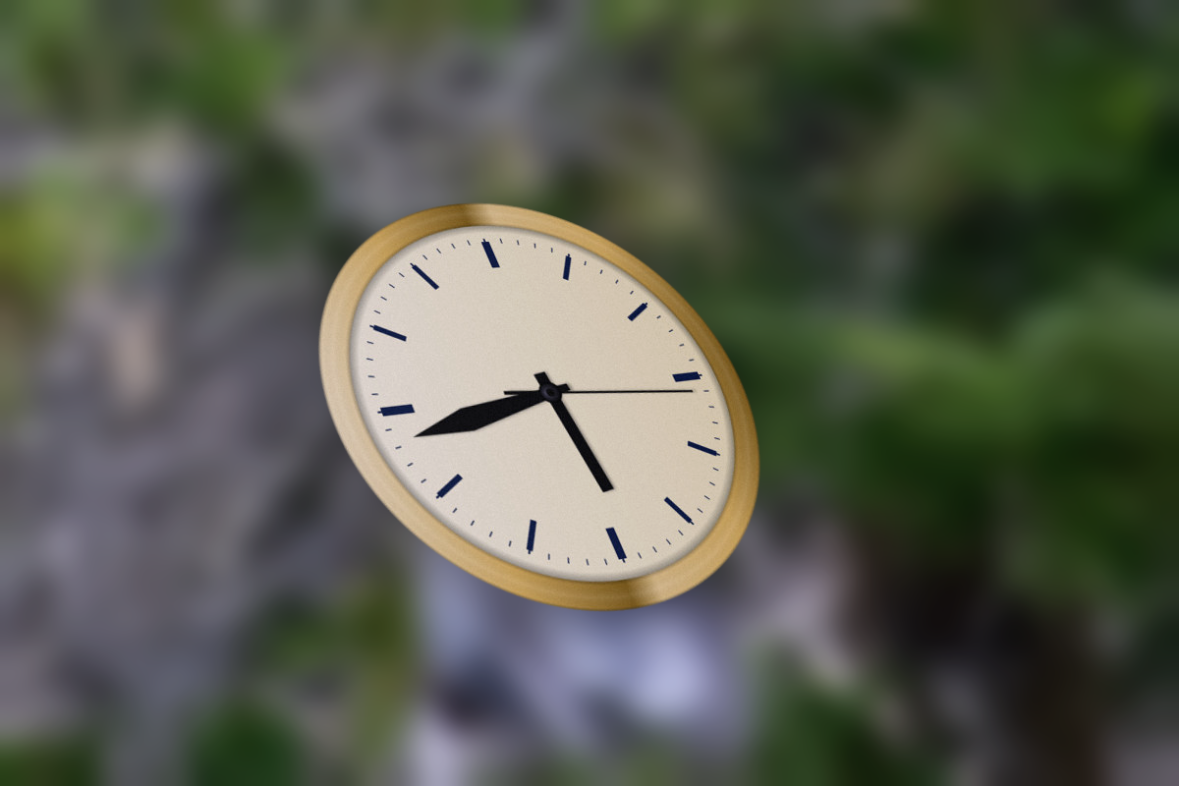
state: 5:43:16
